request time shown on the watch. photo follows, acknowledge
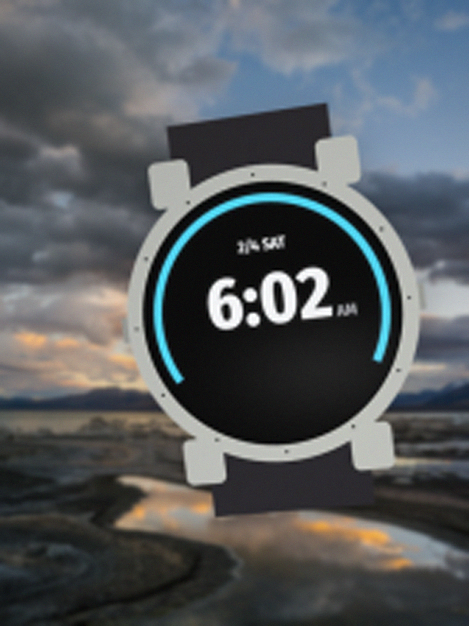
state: 6:02
